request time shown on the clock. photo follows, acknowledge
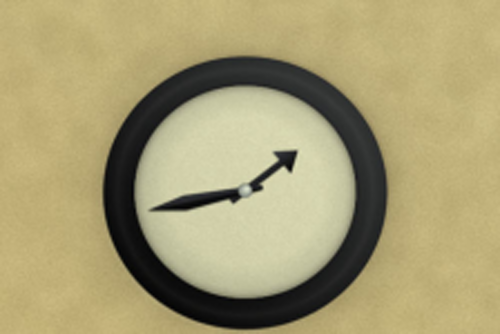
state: 1:43
